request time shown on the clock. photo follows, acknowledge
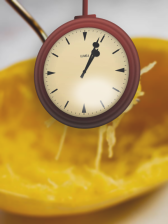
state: 1:04
